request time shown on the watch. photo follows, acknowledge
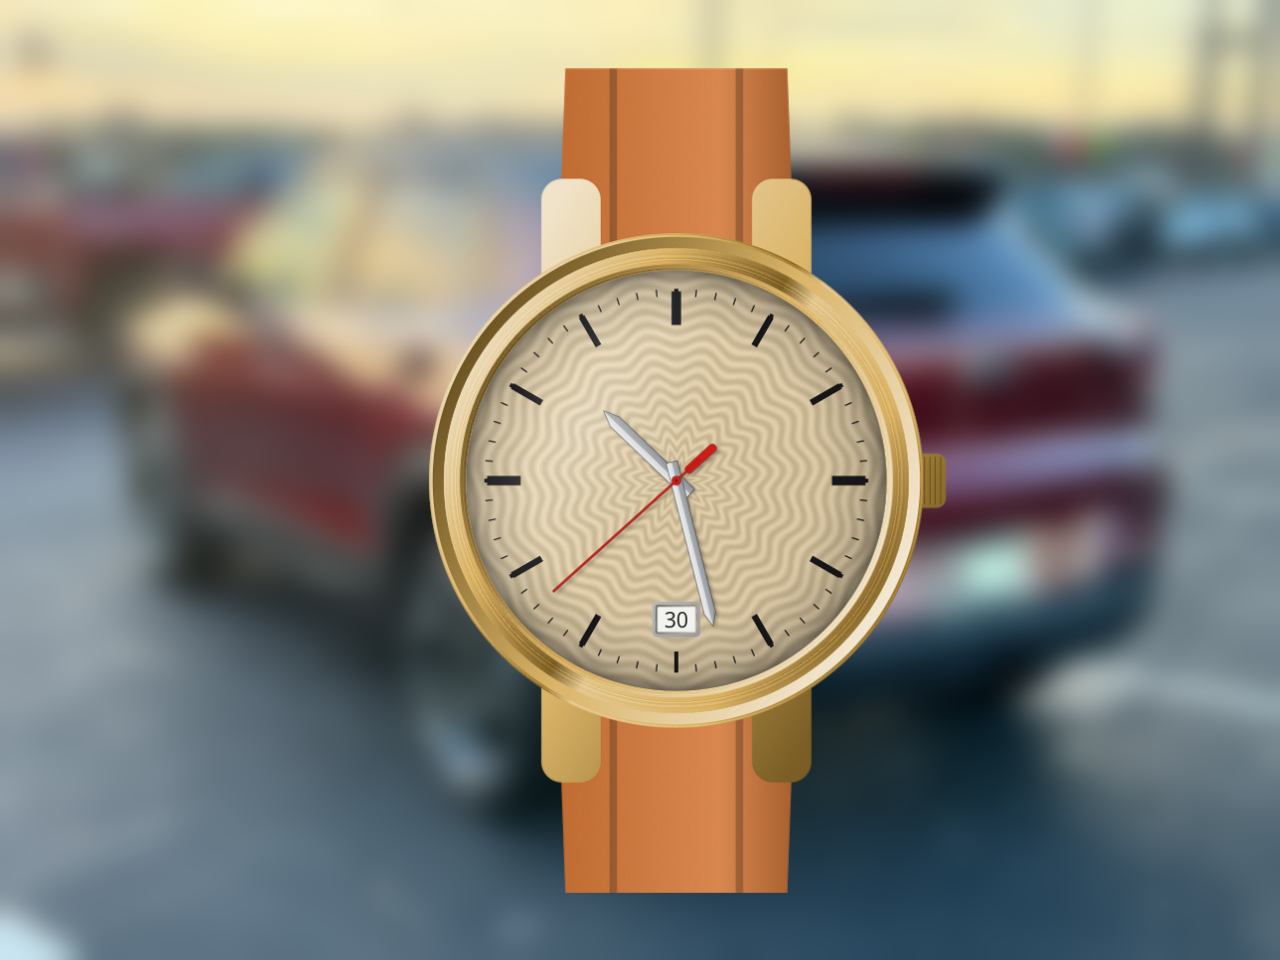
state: 10:27:38
